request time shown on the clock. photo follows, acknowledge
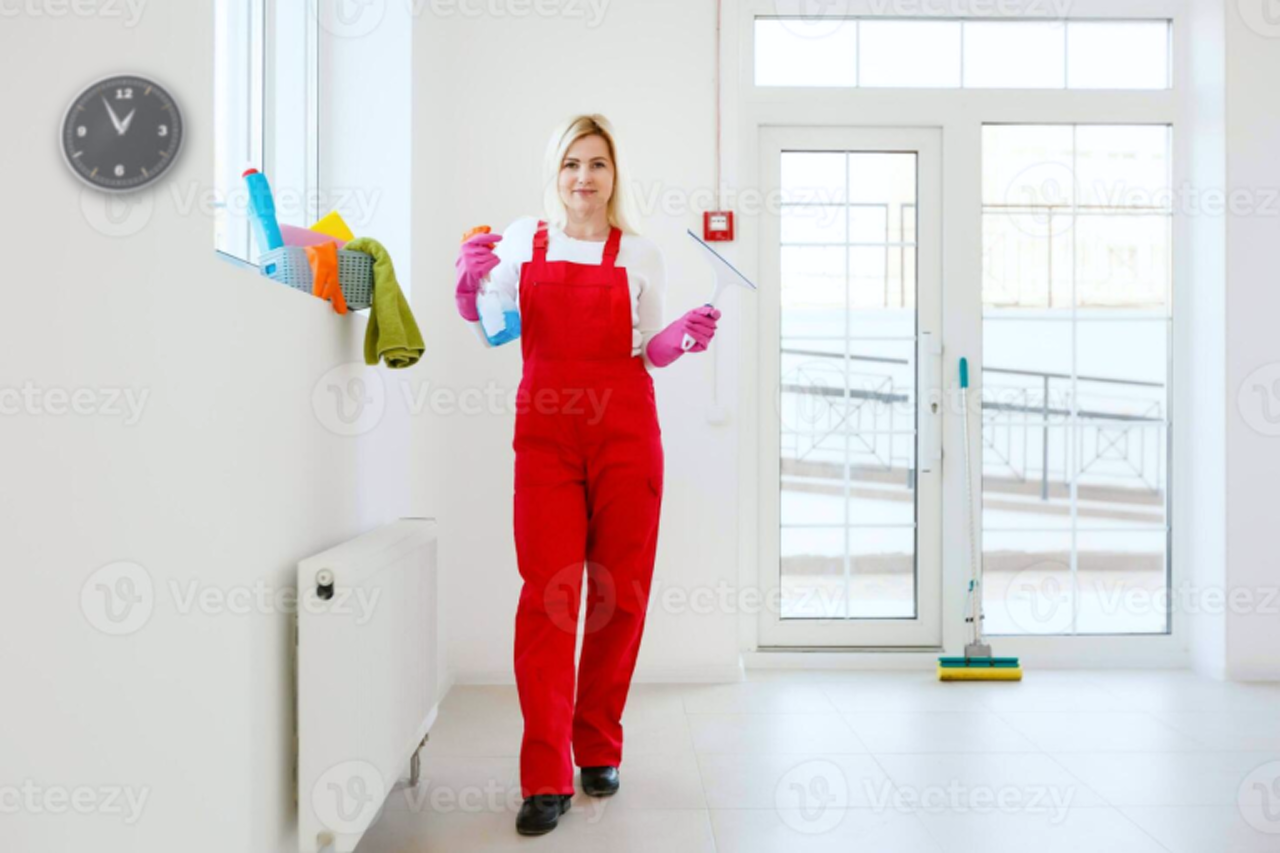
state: 12:55
